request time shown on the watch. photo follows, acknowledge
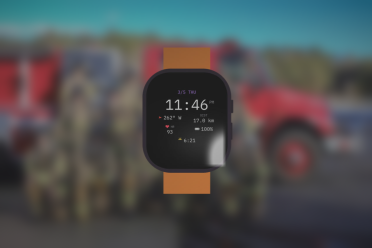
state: 11:46
